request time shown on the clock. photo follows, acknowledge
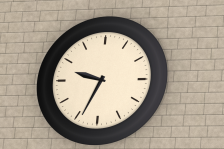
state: 9:34
